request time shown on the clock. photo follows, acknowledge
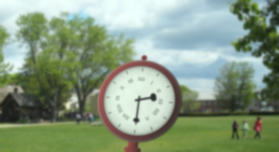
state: 2:30
